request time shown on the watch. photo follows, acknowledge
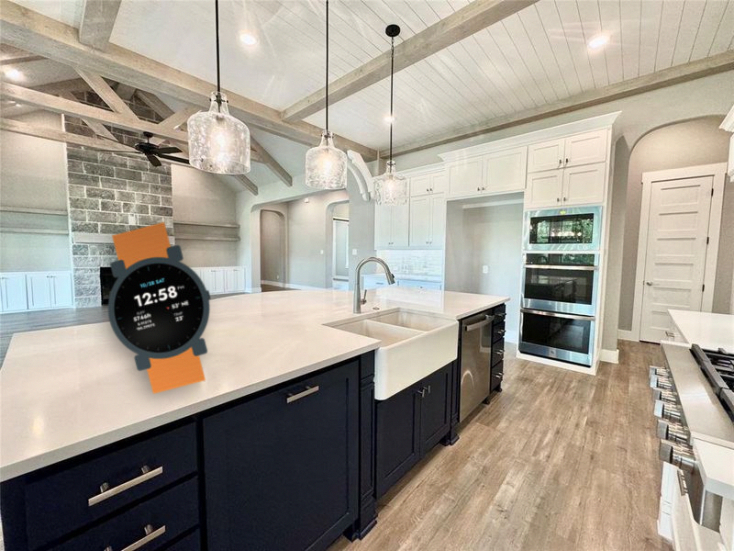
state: 12:58
